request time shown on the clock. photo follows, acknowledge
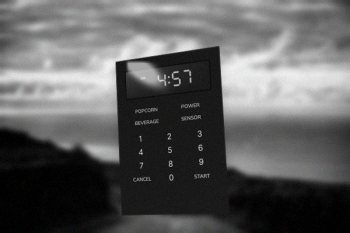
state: 4:57
